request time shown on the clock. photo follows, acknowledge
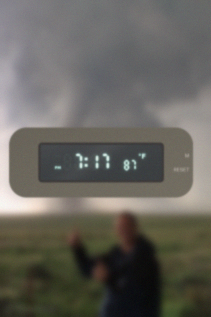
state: 7:17
